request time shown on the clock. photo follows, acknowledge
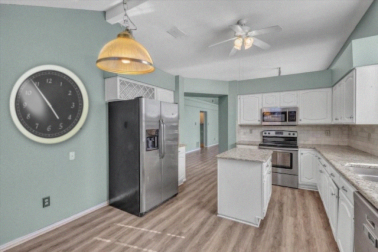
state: 4:54
